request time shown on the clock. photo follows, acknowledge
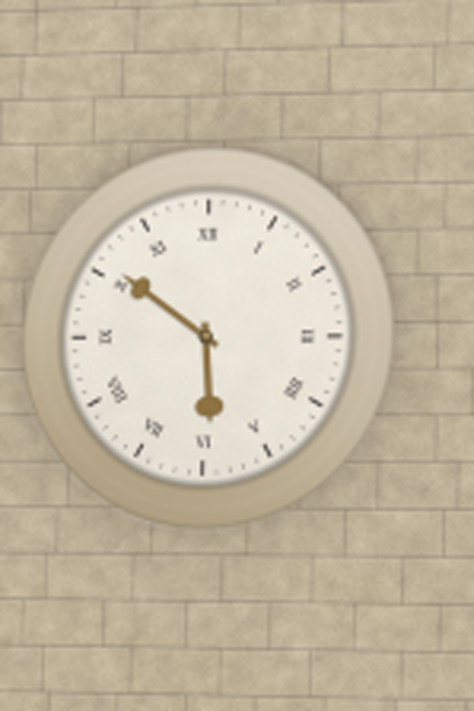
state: 5:51
